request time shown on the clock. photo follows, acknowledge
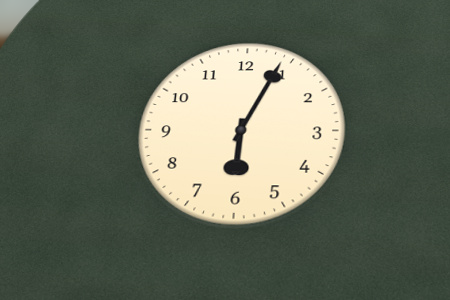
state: 6:04
